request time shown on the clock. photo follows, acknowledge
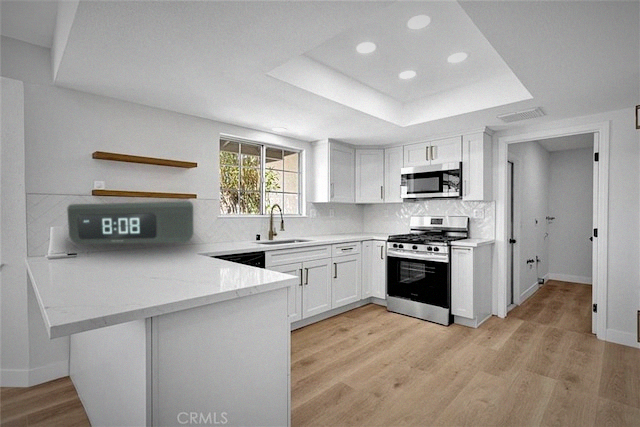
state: 8:08
